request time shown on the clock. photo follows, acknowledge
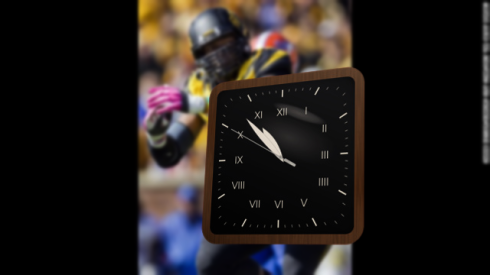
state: 10:52:50
